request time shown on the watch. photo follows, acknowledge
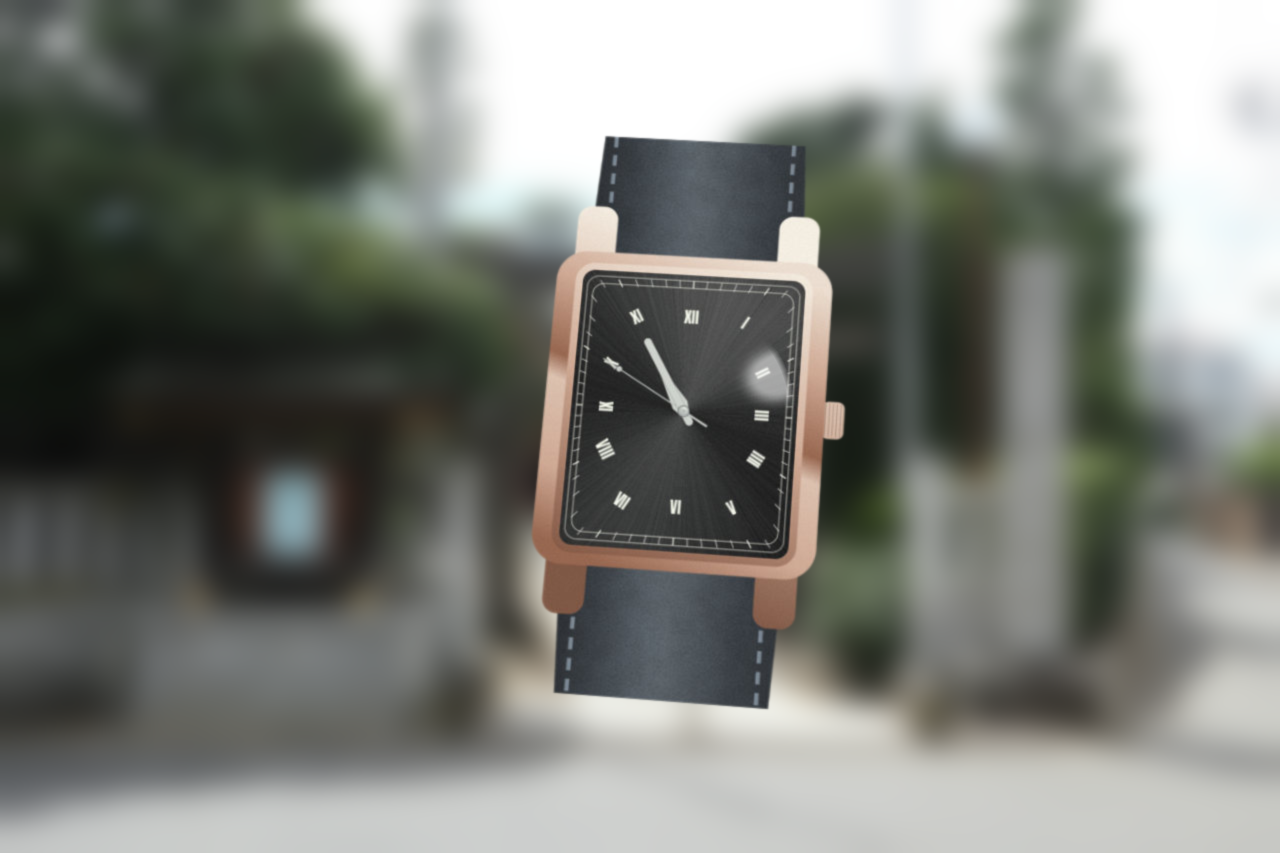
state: 10:54:50
